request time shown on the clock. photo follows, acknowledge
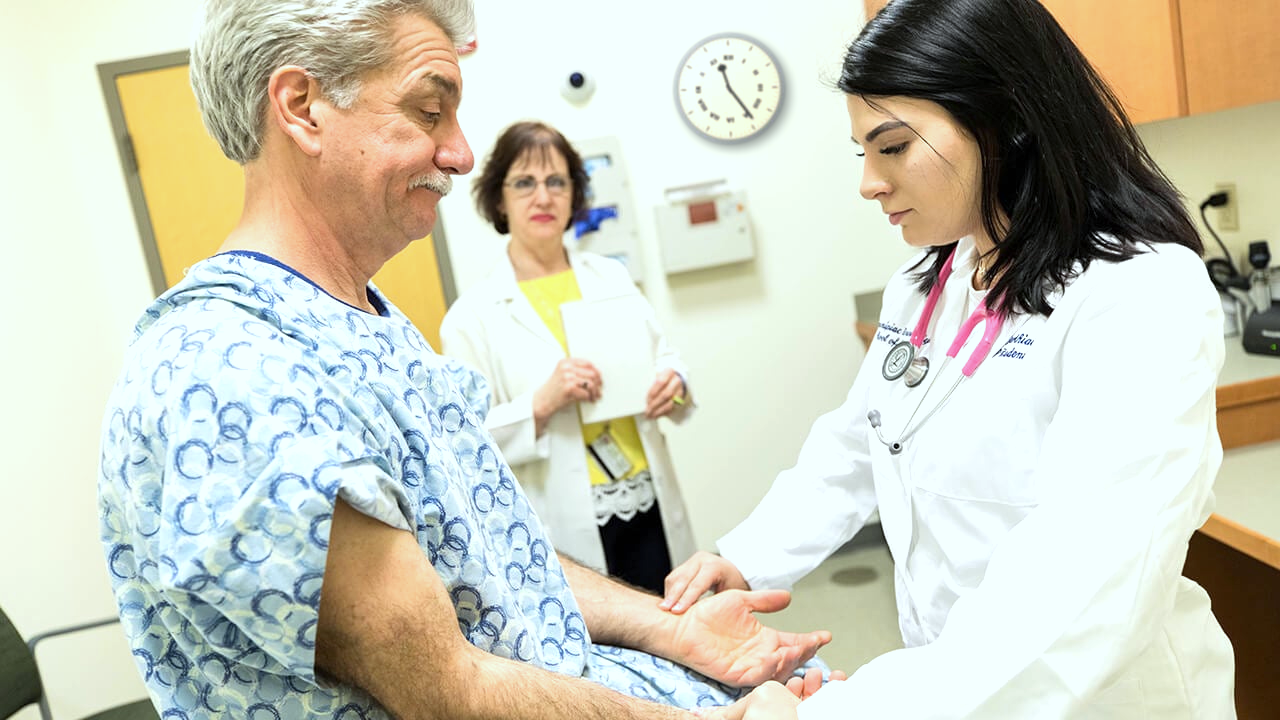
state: 11:24
